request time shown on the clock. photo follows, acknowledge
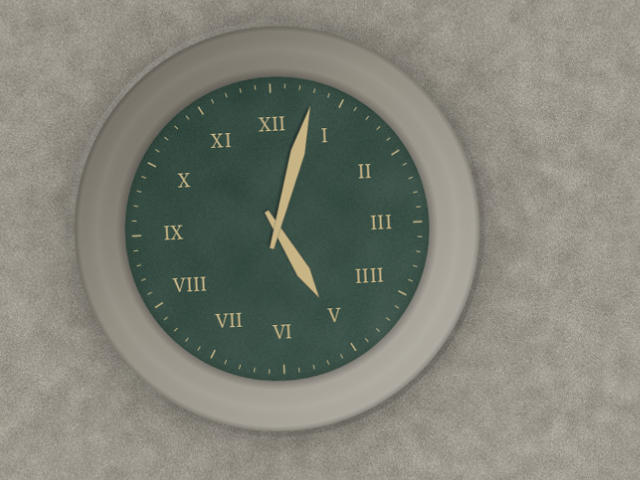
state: 5:03
